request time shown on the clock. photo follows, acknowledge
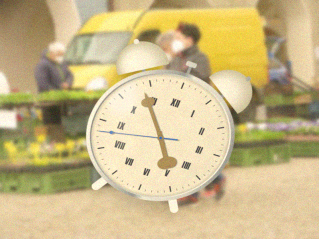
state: 4:53:43
